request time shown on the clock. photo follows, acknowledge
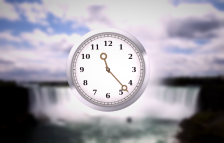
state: 11:23
